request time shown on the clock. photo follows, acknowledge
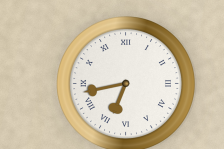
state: 6:43
